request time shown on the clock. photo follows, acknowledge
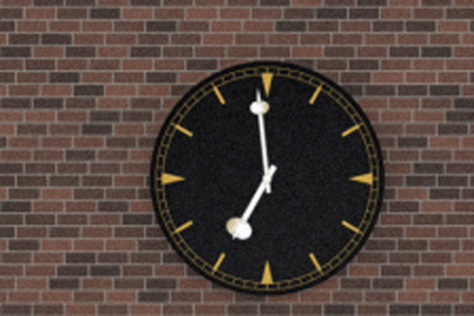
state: 6:59
